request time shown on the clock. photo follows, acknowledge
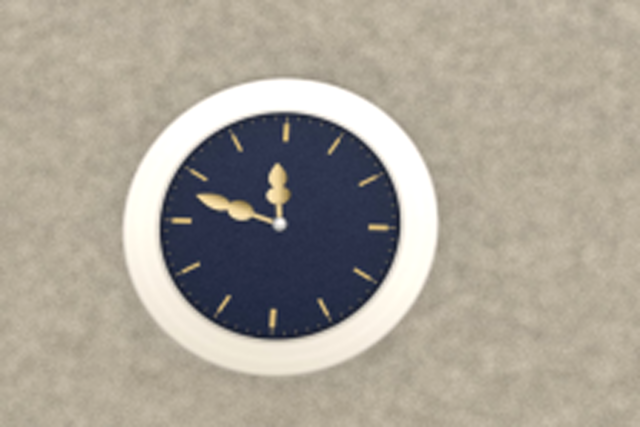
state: 11:48
